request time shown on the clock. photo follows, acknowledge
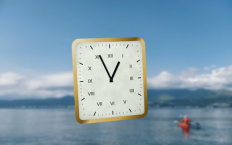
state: 12:56
